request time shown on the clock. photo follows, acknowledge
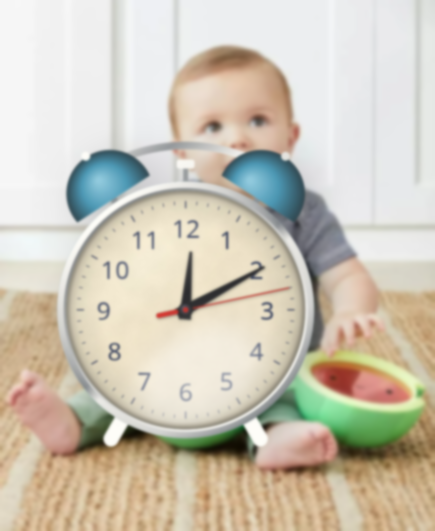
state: 12:10:13
